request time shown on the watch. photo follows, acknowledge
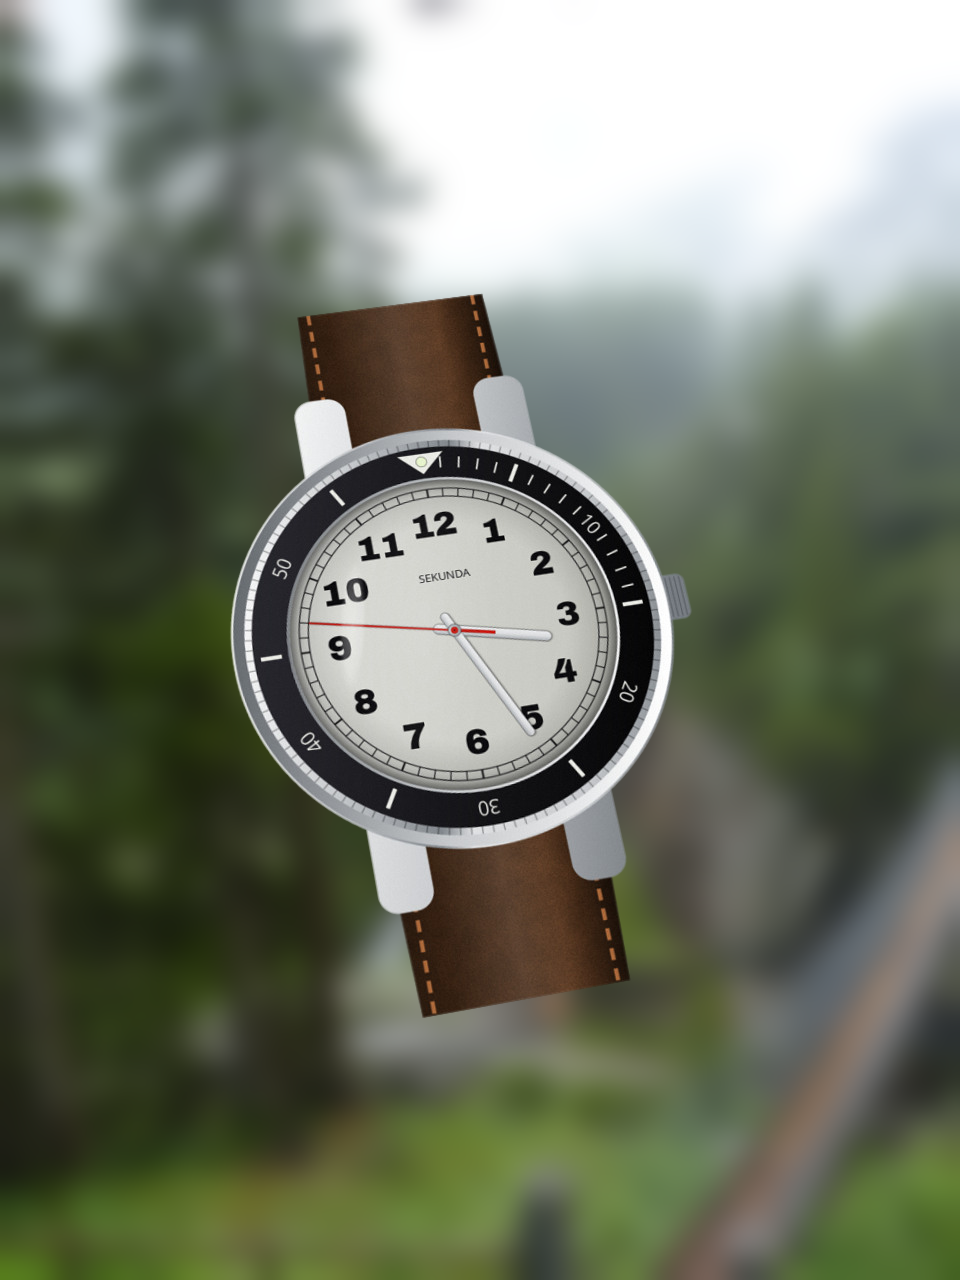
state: 3:25:47
